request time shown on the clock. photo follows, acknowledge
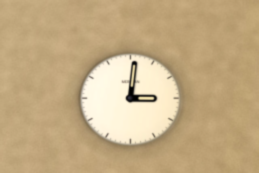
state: 3:01
